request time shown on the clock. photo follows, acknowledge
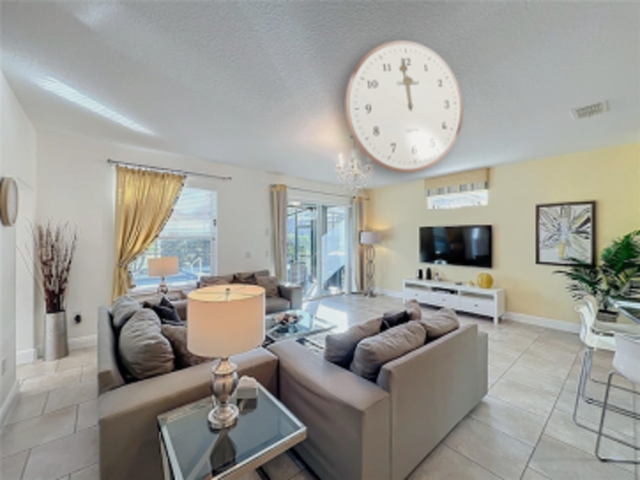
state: 11:59
